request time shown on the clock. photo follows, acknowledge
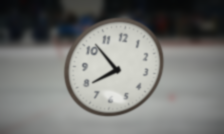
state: 7:52
